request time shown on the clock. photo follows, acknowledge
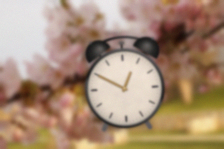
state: 12:50
